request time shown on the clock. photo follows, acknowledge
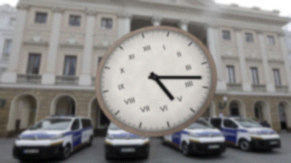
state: 5:18
